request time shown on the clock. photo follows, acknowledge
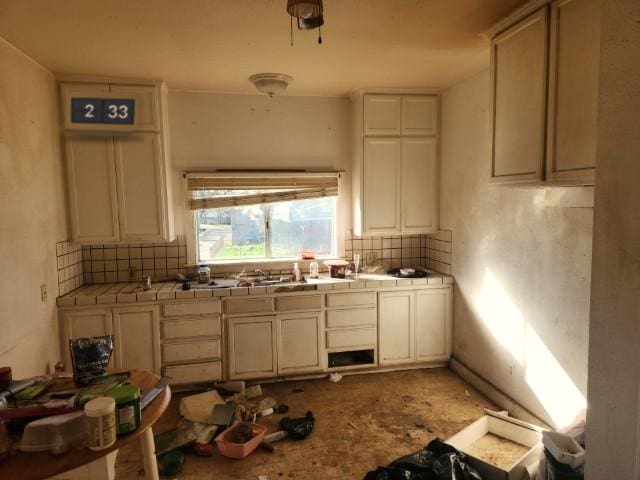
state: 2:33
